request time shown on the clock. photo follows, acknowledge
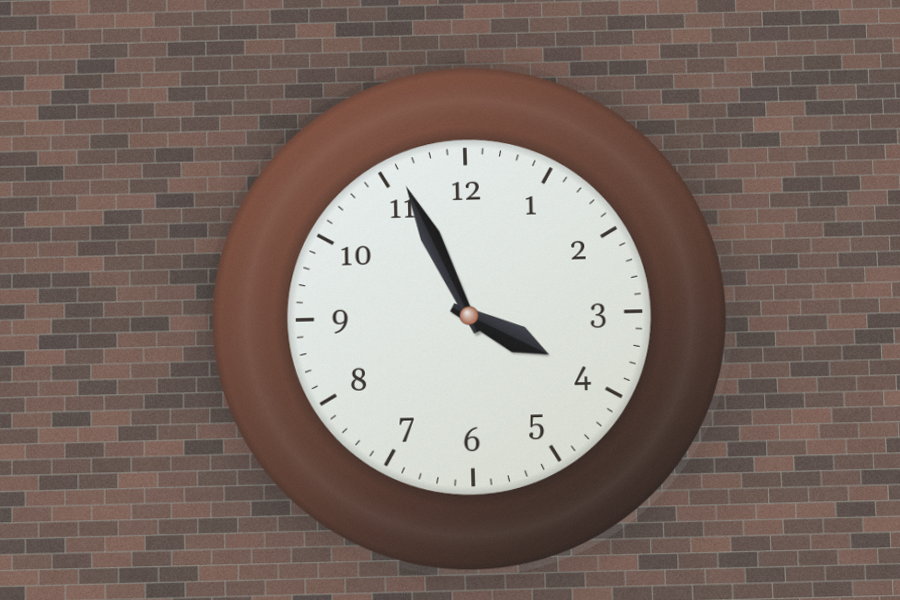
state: 3:56
